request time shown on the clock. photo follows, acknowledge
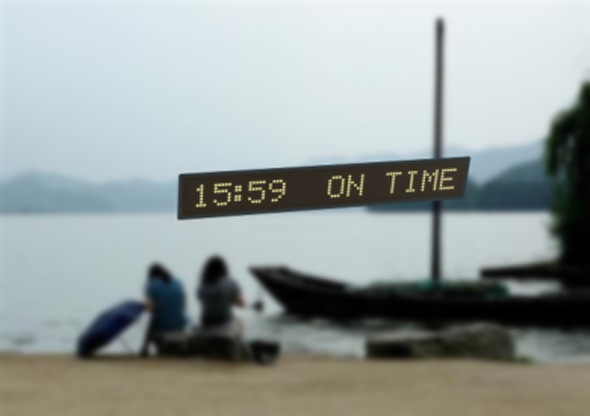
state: 15:59
